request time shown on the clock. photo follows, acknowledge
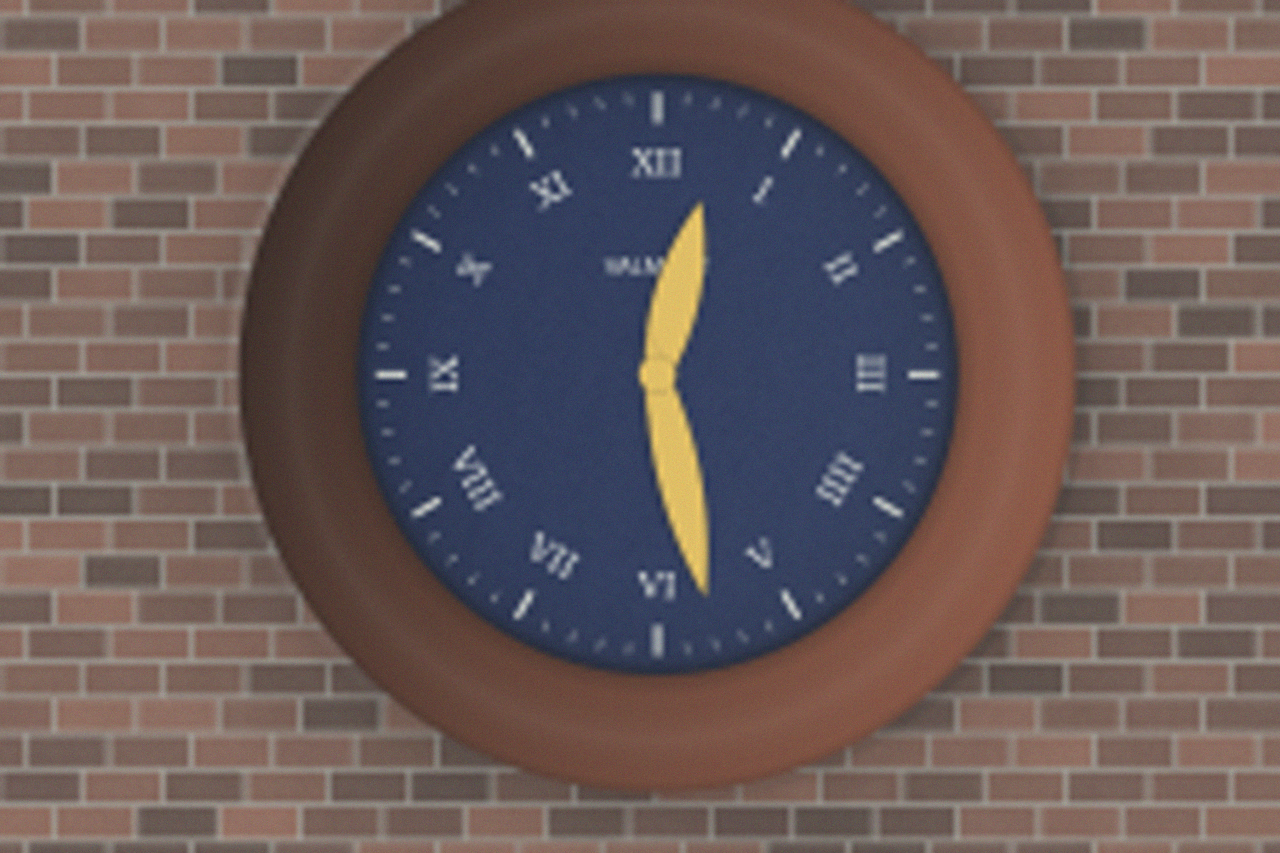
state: 12:28
